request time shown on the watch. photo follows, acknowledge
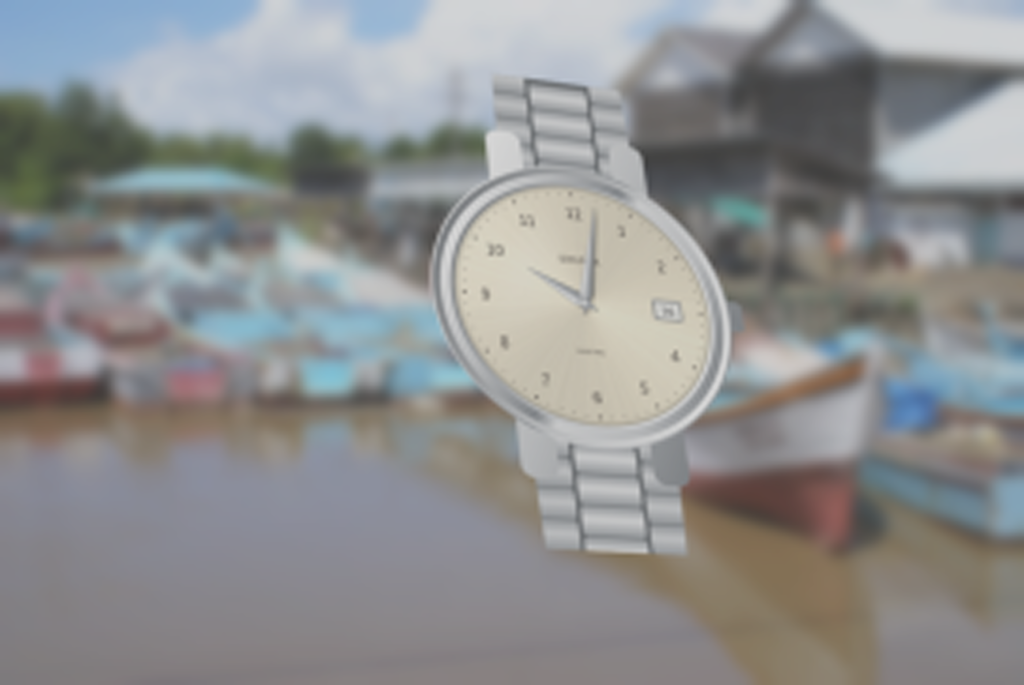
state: 10:02
